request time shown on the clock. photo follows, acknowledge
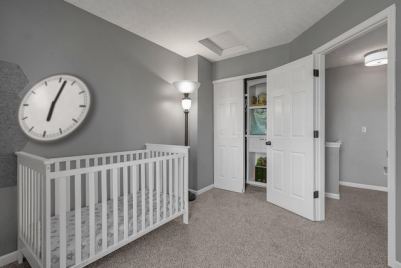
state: 6:02
